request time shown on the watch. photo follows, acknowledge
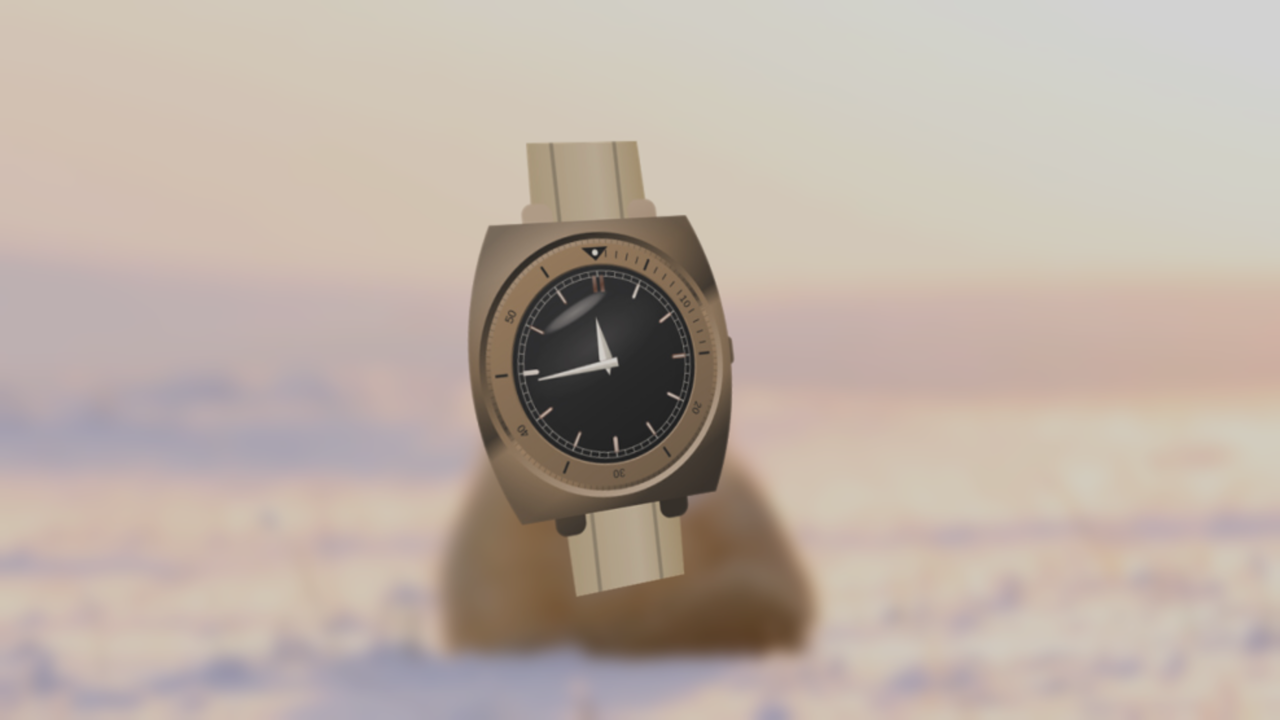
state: 11:44
